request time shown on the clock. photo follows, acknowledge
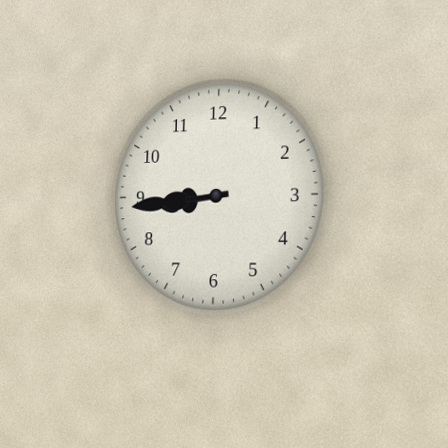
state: 8:44
